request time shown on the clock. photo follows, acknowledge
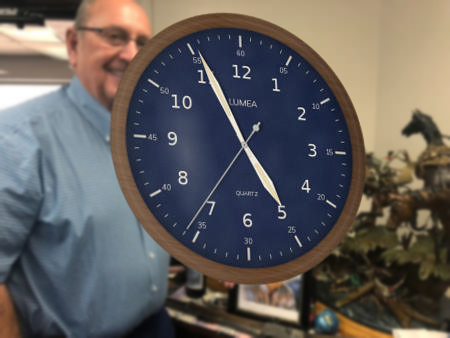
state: 4:55:36
